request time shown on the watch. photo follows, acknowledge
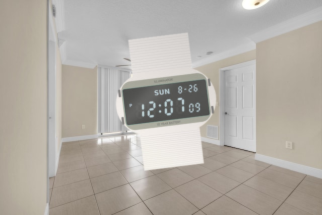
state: 12:07:09
